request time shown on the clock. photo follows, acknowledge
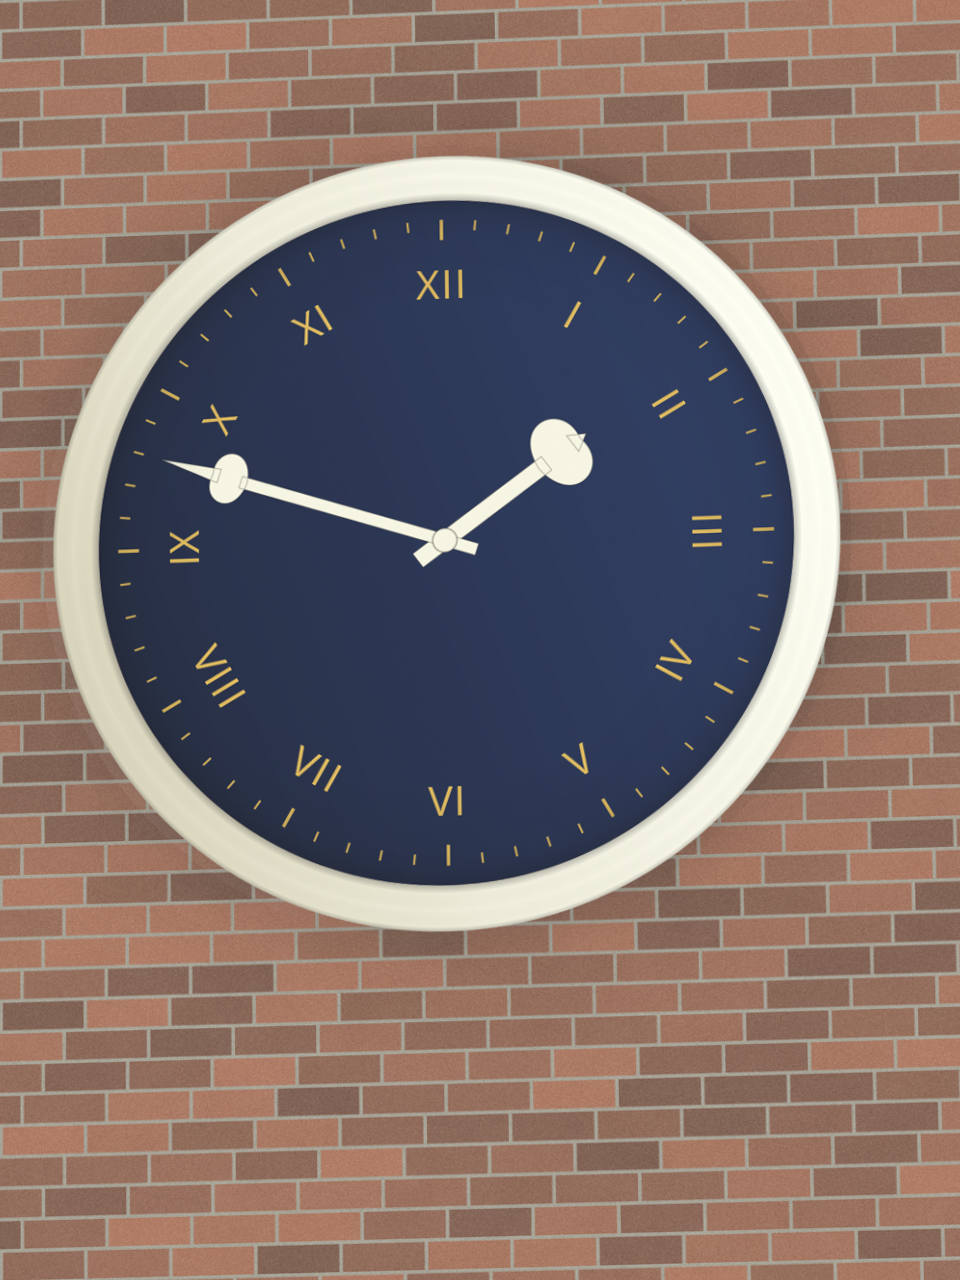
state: 1:48
